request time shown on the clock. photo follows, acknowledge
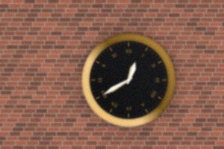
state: 12:40
